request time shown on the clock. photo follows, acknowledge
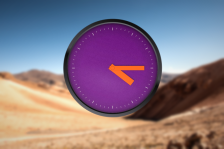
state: 4:15
